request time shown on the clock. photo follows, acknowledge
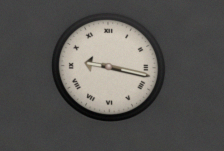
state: 9:17
